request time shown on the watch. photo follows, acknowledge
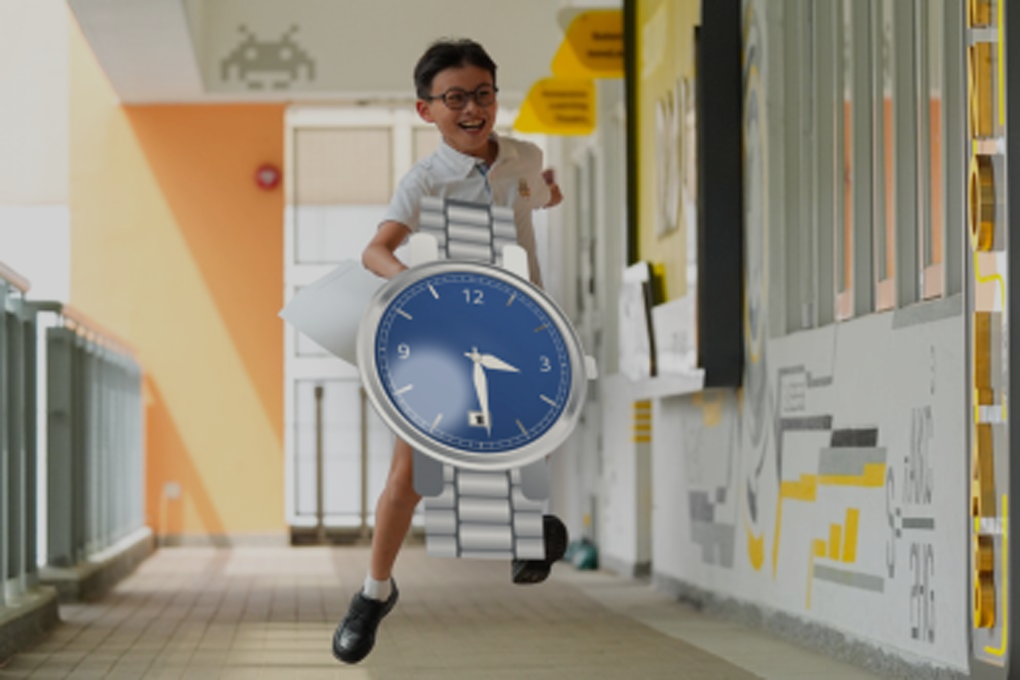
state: 3:29
